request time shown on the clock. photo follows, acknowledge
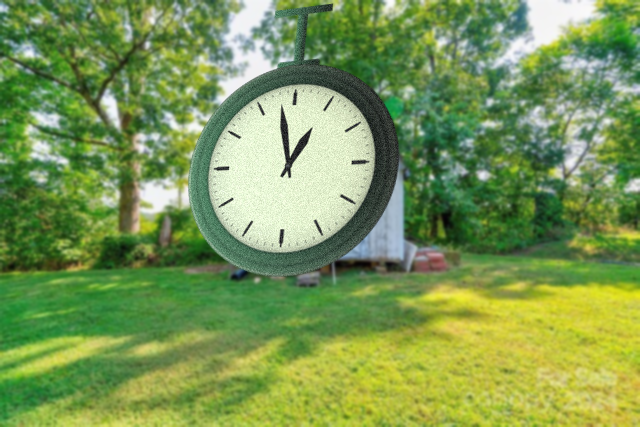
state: 12:58
